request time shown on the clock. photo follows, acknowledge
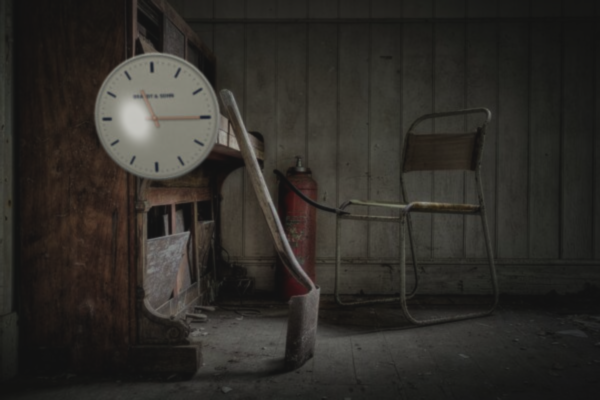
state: 11:15
